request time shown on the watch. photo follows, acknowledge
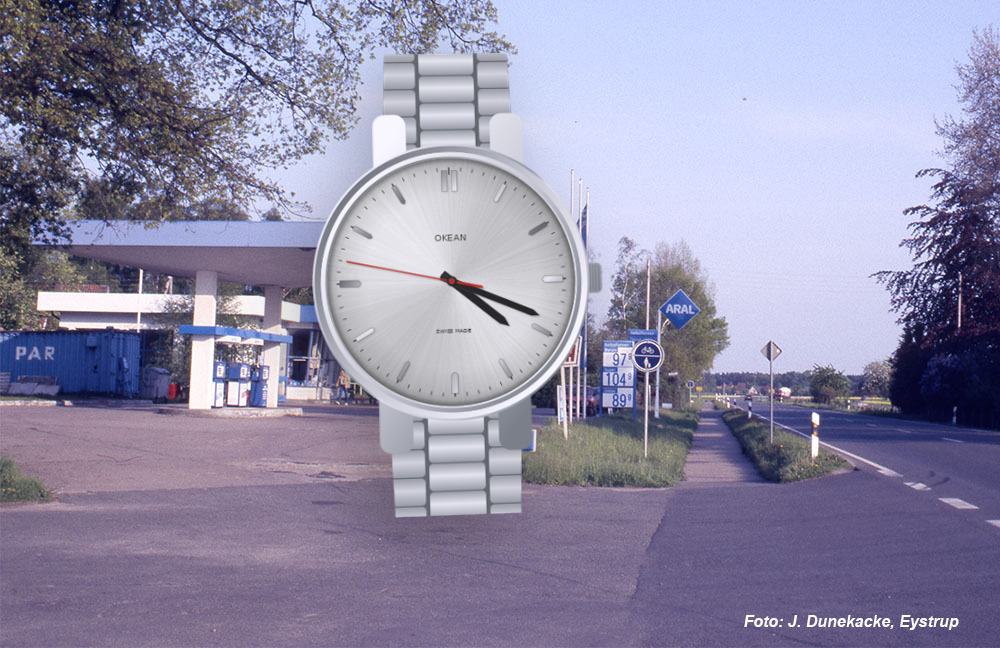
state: 4:18:47
